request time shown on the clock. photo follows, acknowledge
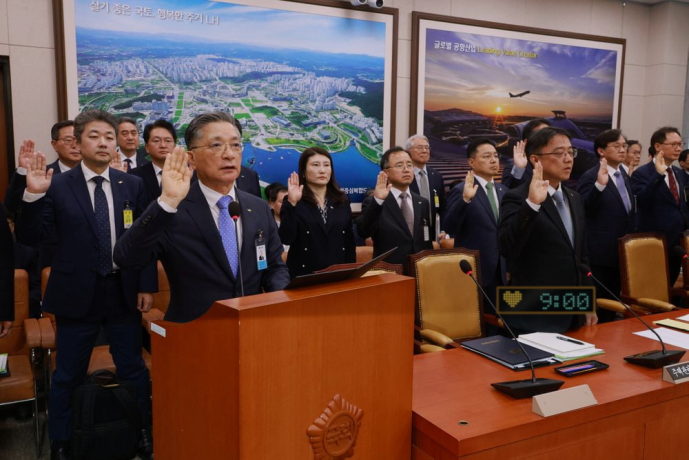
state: 9:00
